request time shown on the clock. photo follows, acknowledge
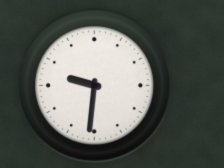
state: 9:31
